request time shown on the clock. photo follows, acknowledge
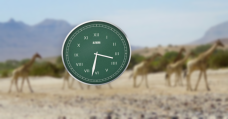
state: 3:32
